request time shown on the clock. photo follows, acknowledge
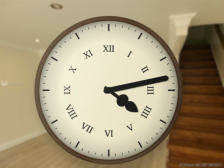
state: 4:13
